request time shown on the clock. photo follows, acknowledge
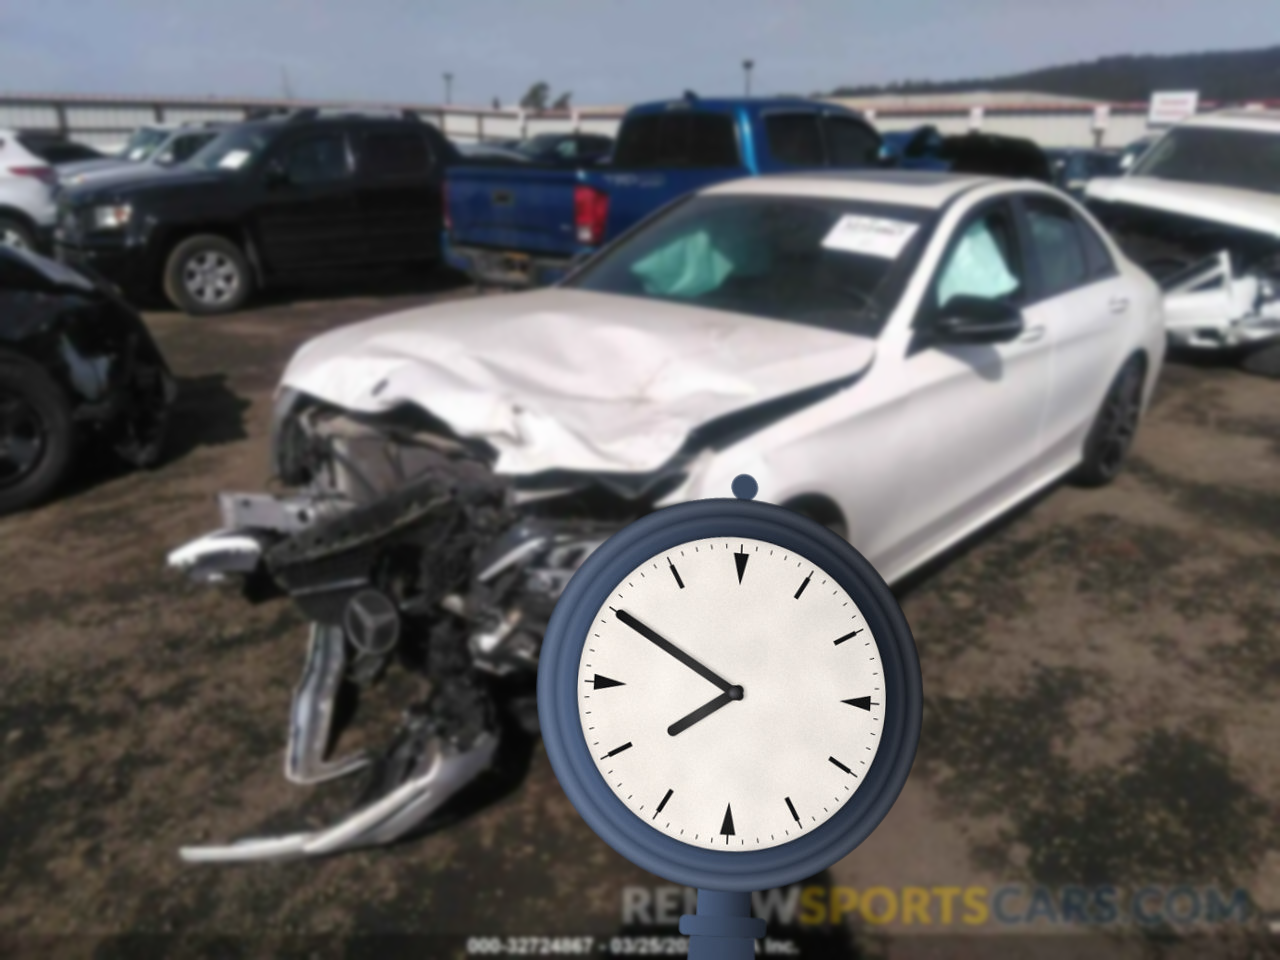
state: 7:50
